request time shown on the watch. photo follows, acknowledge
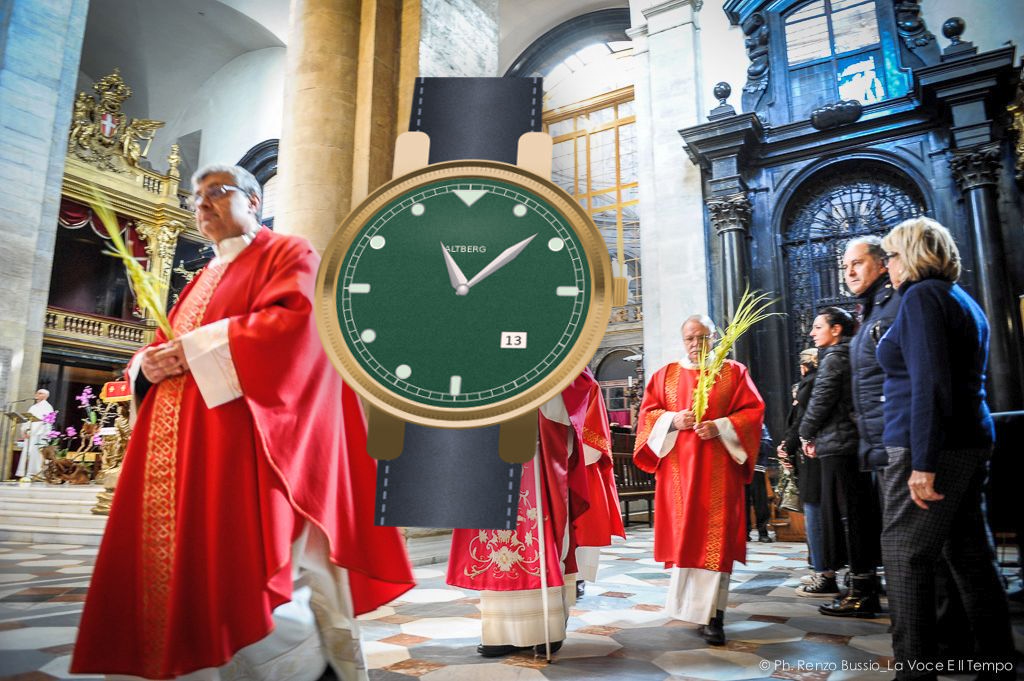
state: 11:08
